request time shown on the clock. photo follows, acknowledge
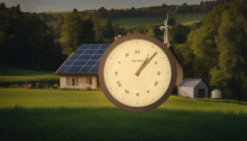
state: 1:07
